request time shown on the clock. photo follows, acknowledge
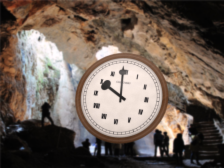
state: 9:59
